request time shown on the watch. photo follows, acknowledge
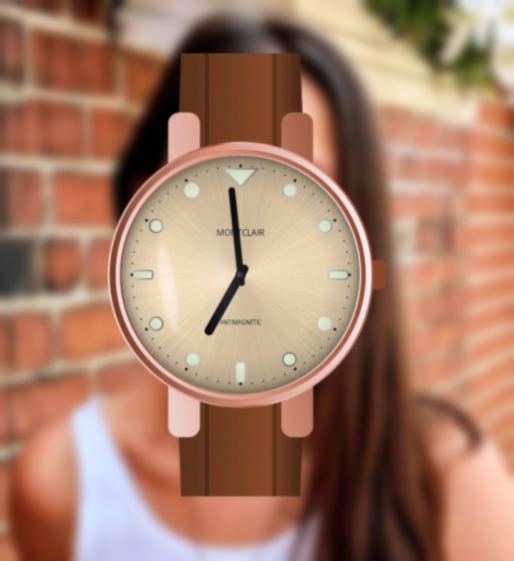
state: 6:59
